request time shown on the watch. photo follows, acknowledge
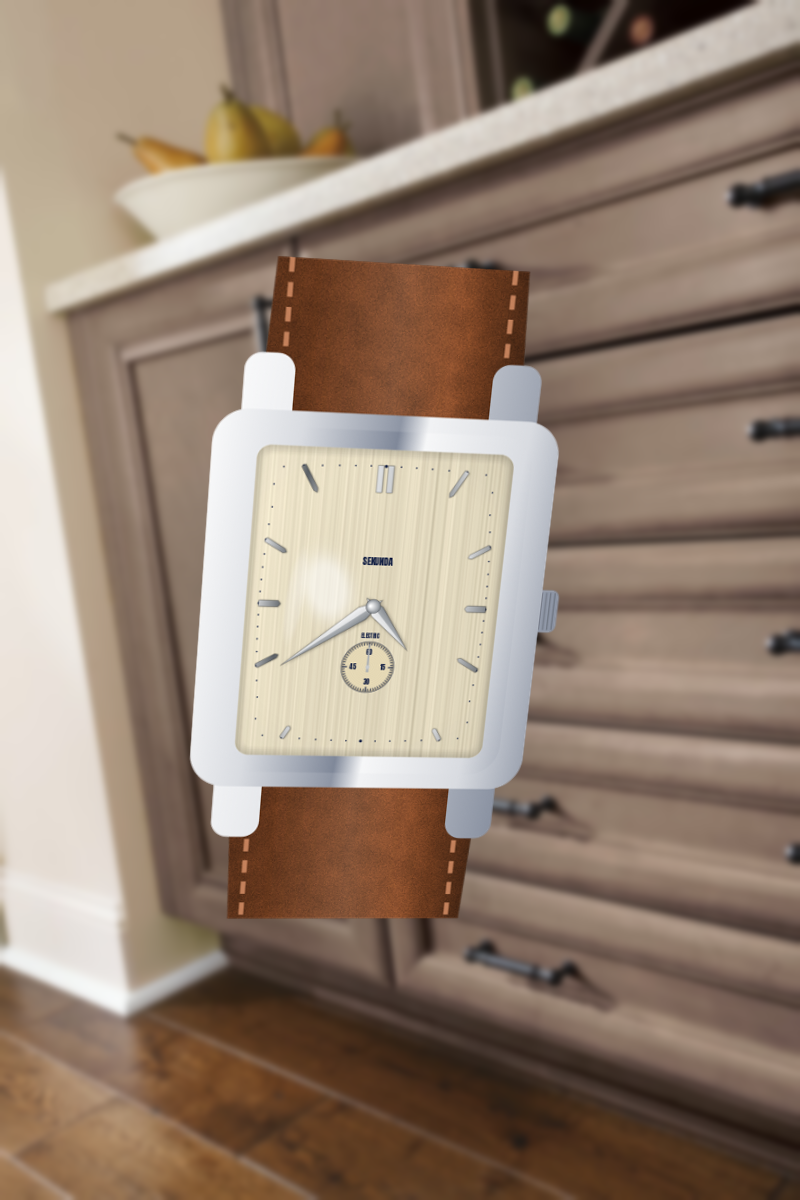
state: 4:39
